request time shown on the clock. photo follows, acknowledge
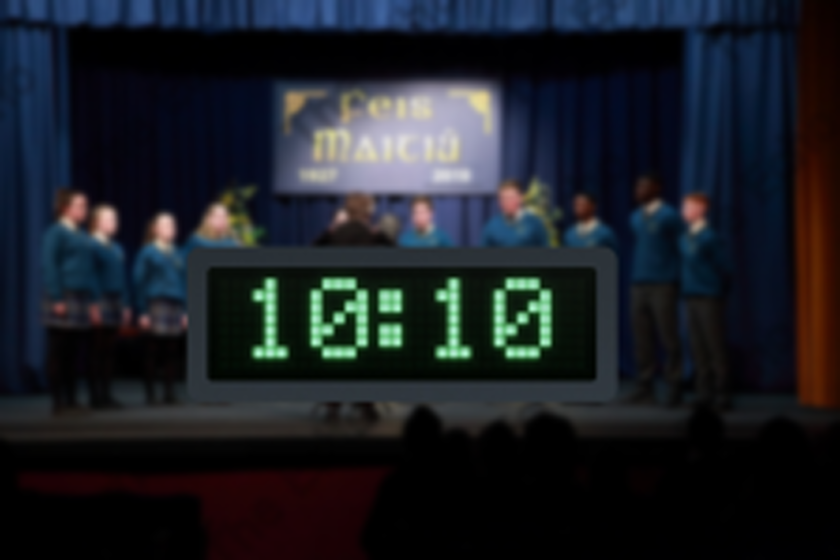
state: 10:10
